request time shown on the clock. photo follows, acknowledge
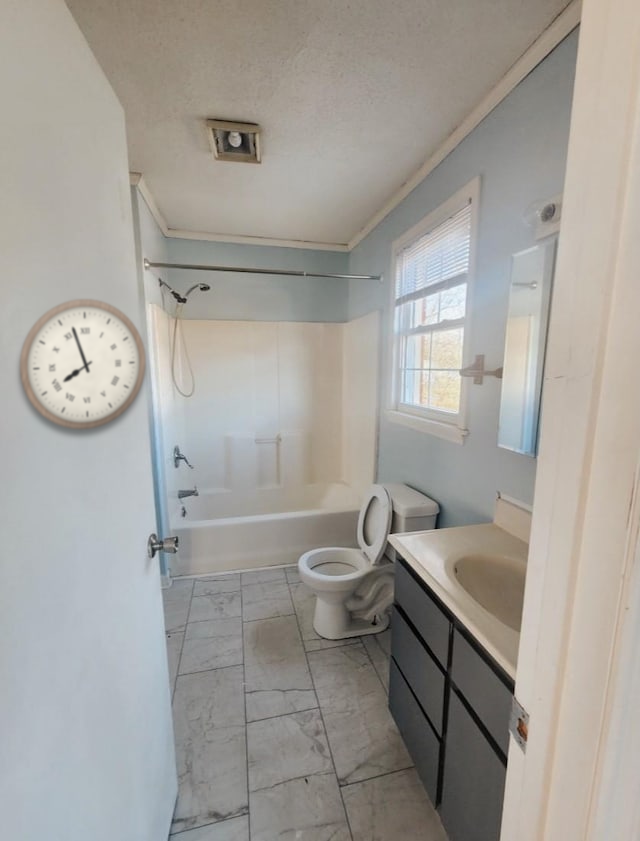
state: 7:57
